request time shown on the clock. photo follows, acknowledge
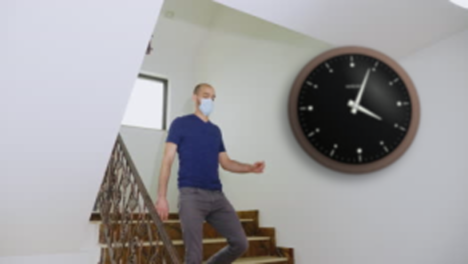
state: 4:04
